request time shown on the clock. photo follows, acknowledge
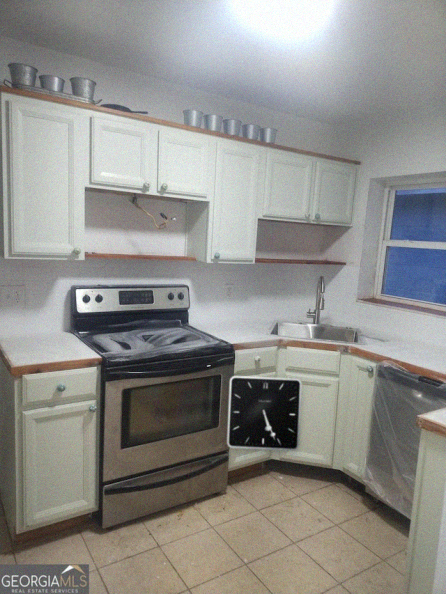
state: 5:26
